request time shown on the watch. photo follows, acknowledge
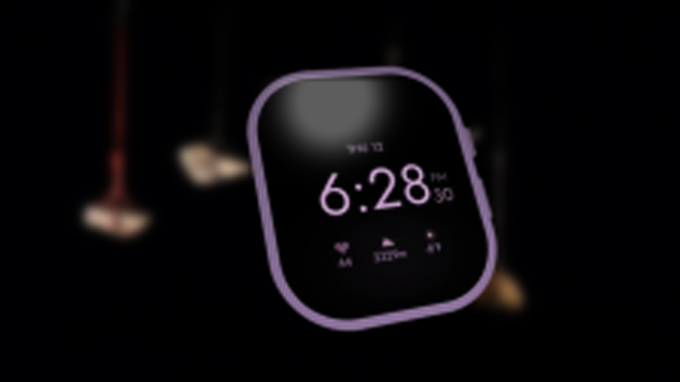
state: 6:28
